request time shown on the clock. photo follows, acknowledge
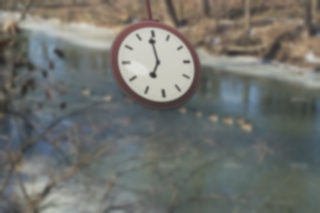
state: 6:59
